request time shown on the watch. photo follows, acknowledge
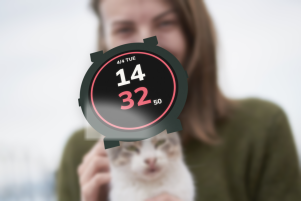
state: 14:32
